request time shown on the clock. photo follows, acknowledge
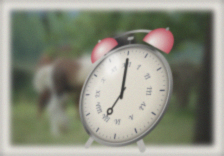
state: 7:00
